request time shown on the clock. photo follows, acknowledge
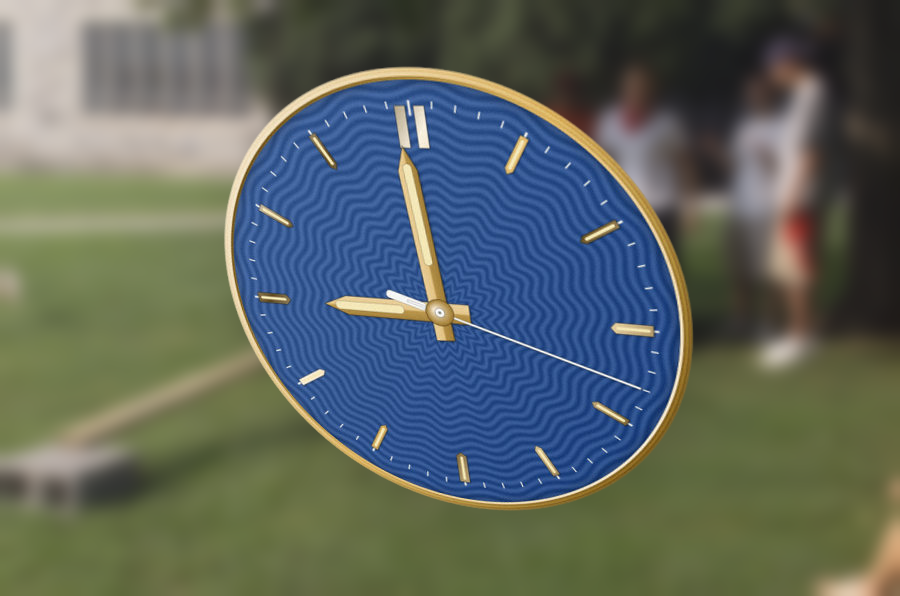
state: 8:59:18
